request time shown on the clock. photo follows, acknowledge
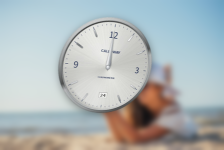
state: 12:00
